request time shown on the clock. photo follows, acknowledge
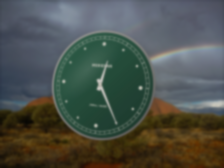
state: 12:25
